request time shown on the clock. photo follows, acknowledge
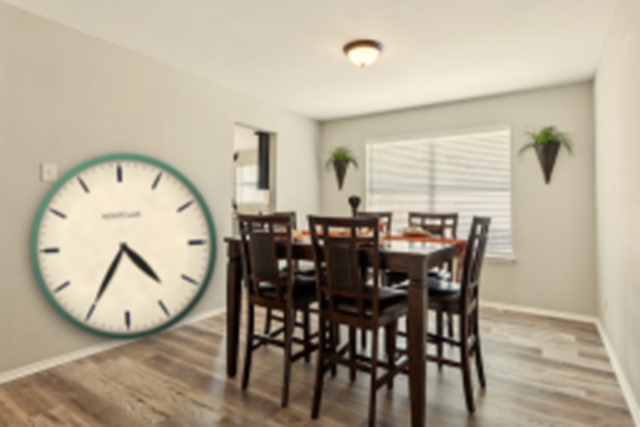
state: 4:35
